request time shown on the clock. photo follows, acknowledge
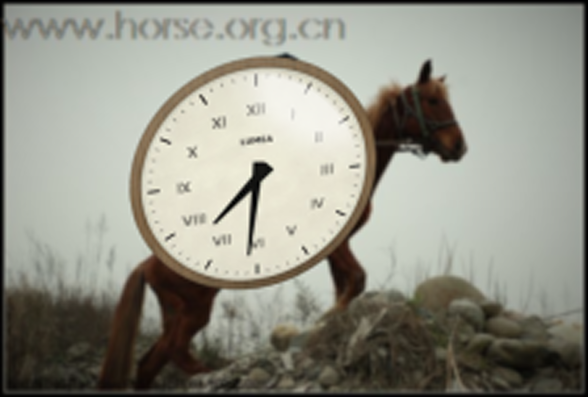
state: 7:31
